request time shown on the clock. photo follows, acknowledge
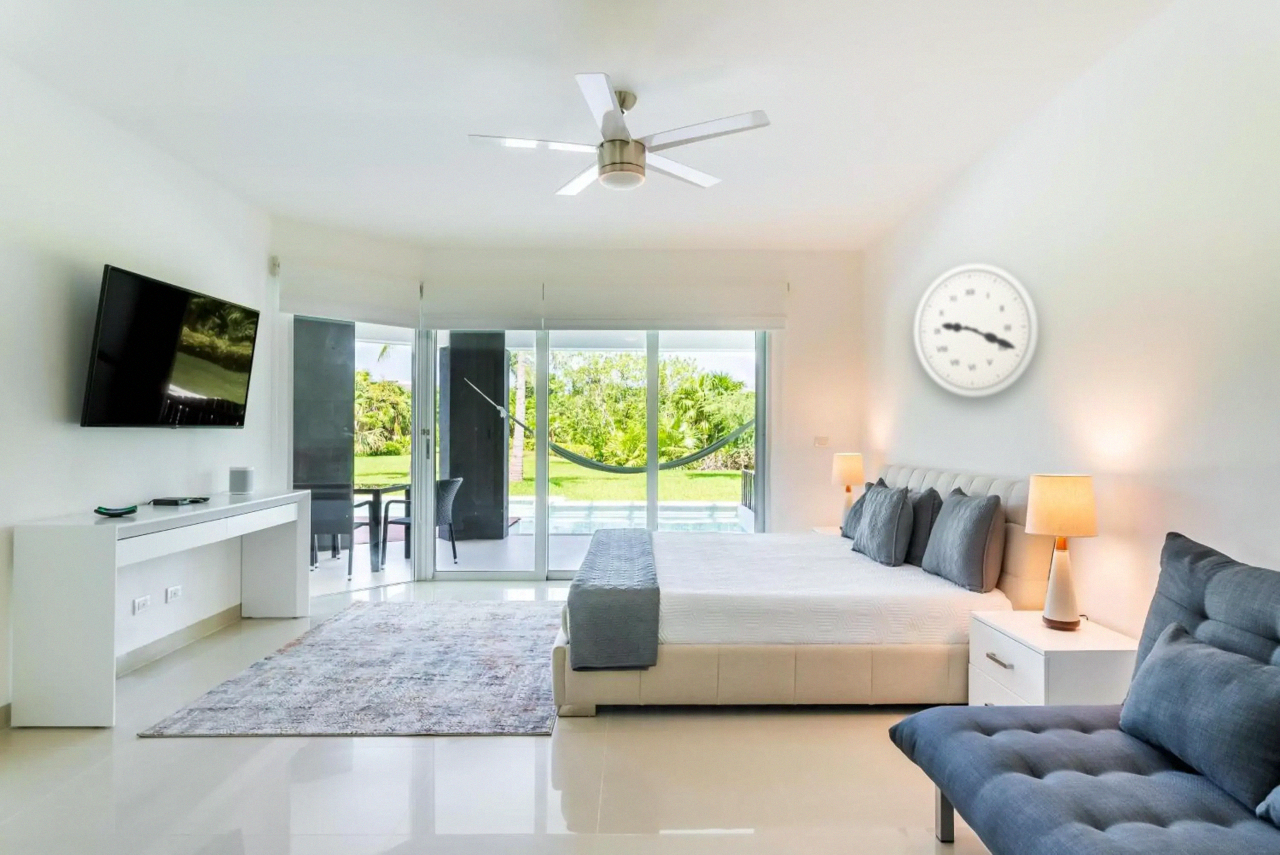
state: 9:19
